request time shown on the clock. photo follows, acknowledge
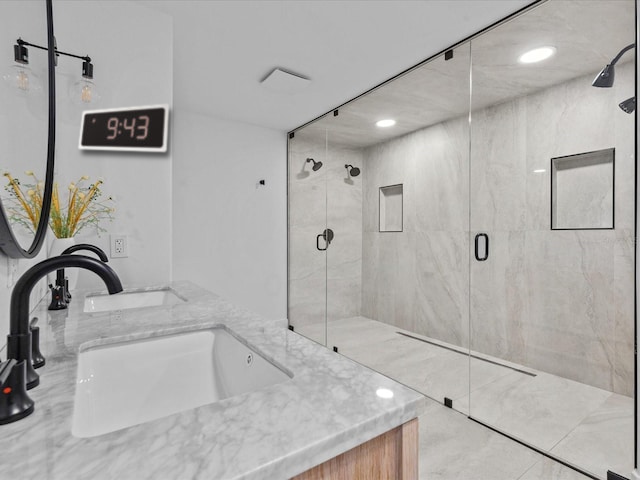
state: 9:43
